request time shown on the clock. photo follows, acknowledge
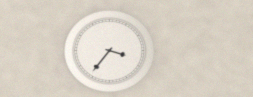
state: 3:36
